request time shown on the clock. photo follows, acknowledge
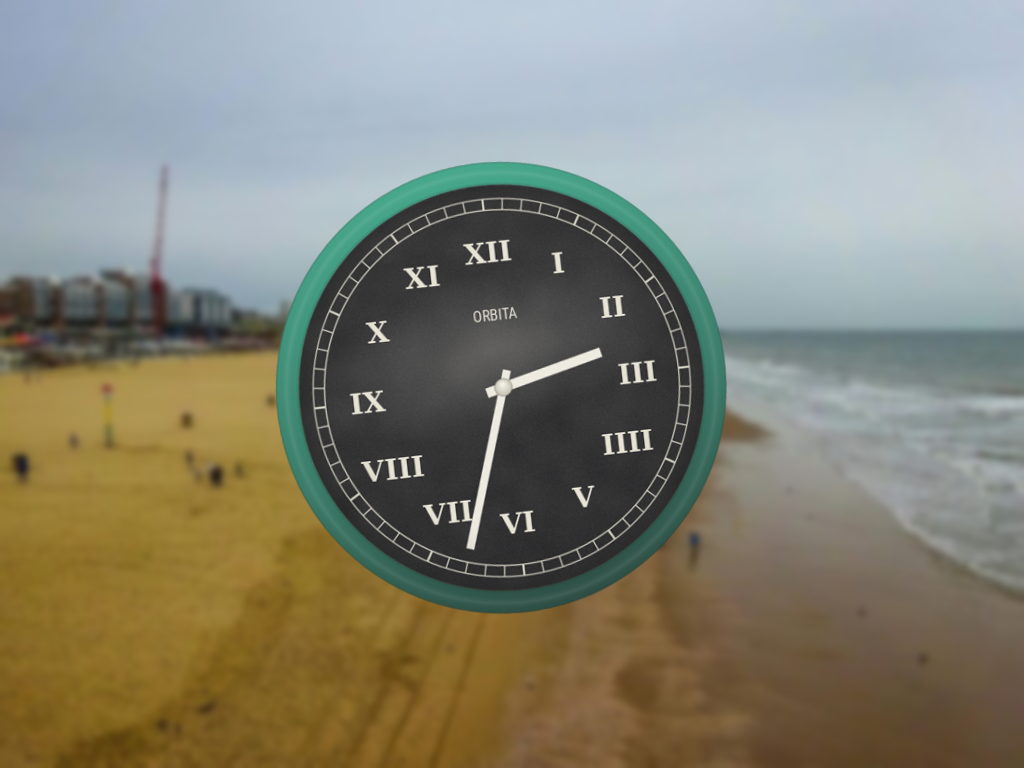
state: 2:33
